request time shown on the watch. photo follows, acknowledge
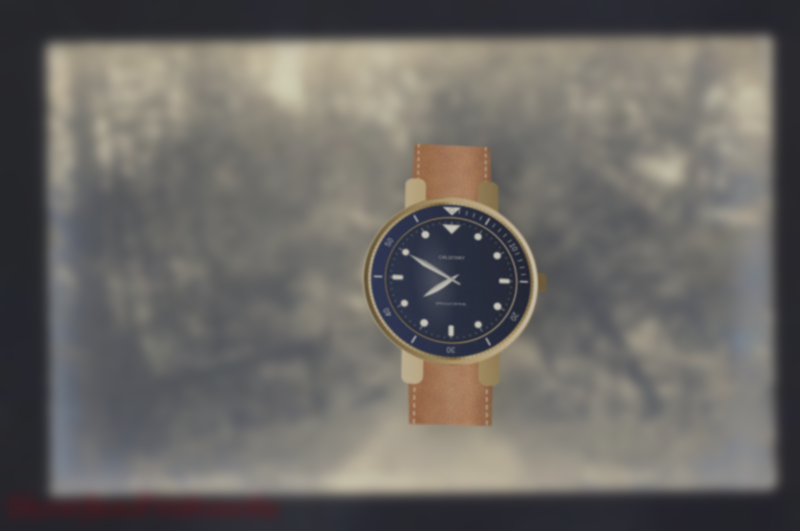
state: 7:50
